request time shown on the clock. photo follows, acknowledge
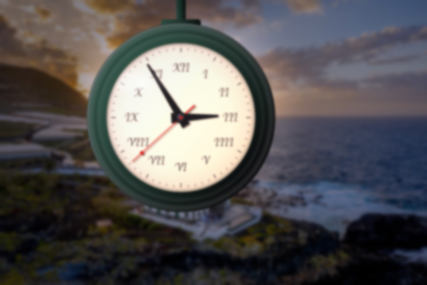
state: 2:54:38
